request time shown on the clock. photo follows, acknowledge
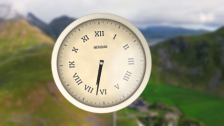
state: 6:32
